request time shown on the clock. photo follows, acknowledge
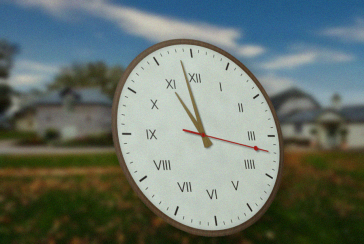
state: 10:58:17
